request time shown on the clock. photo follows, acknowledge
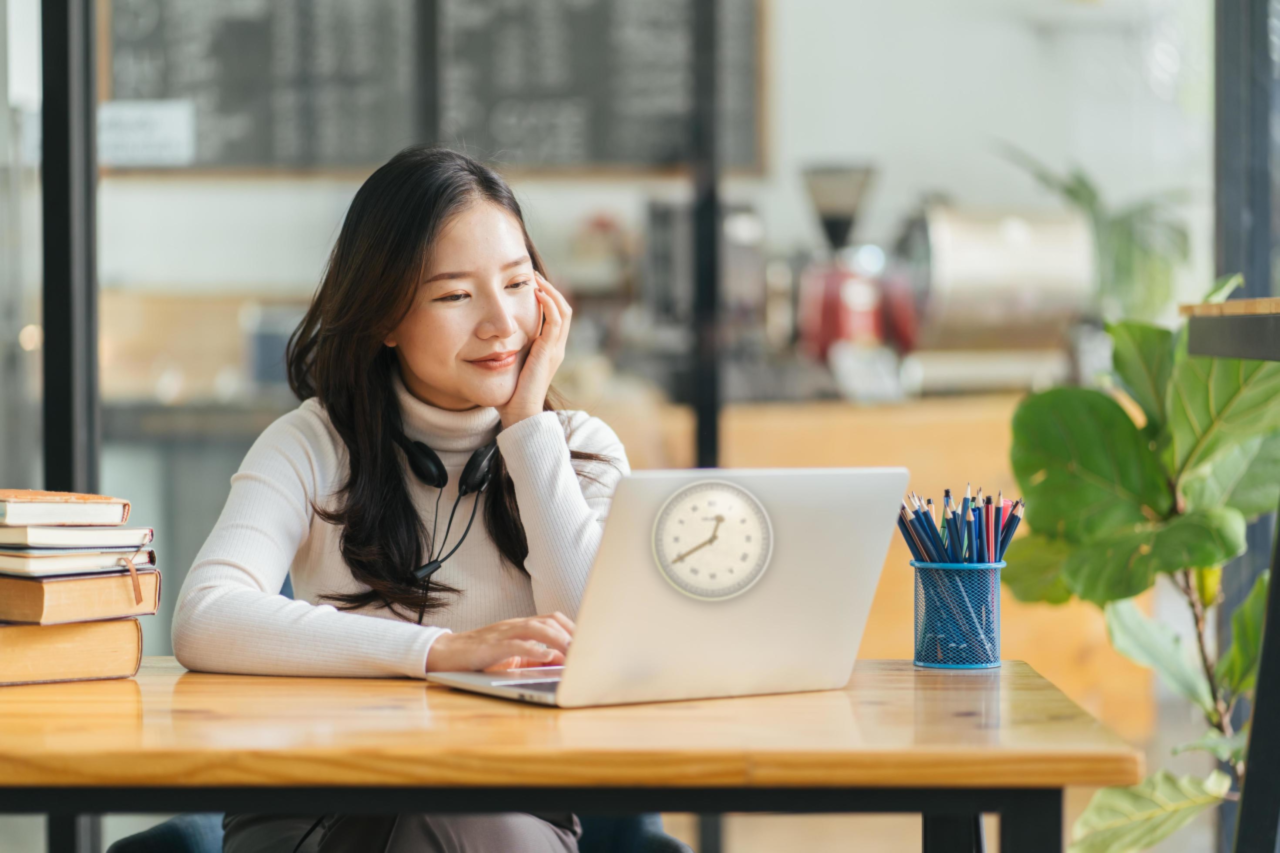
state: 12:40
